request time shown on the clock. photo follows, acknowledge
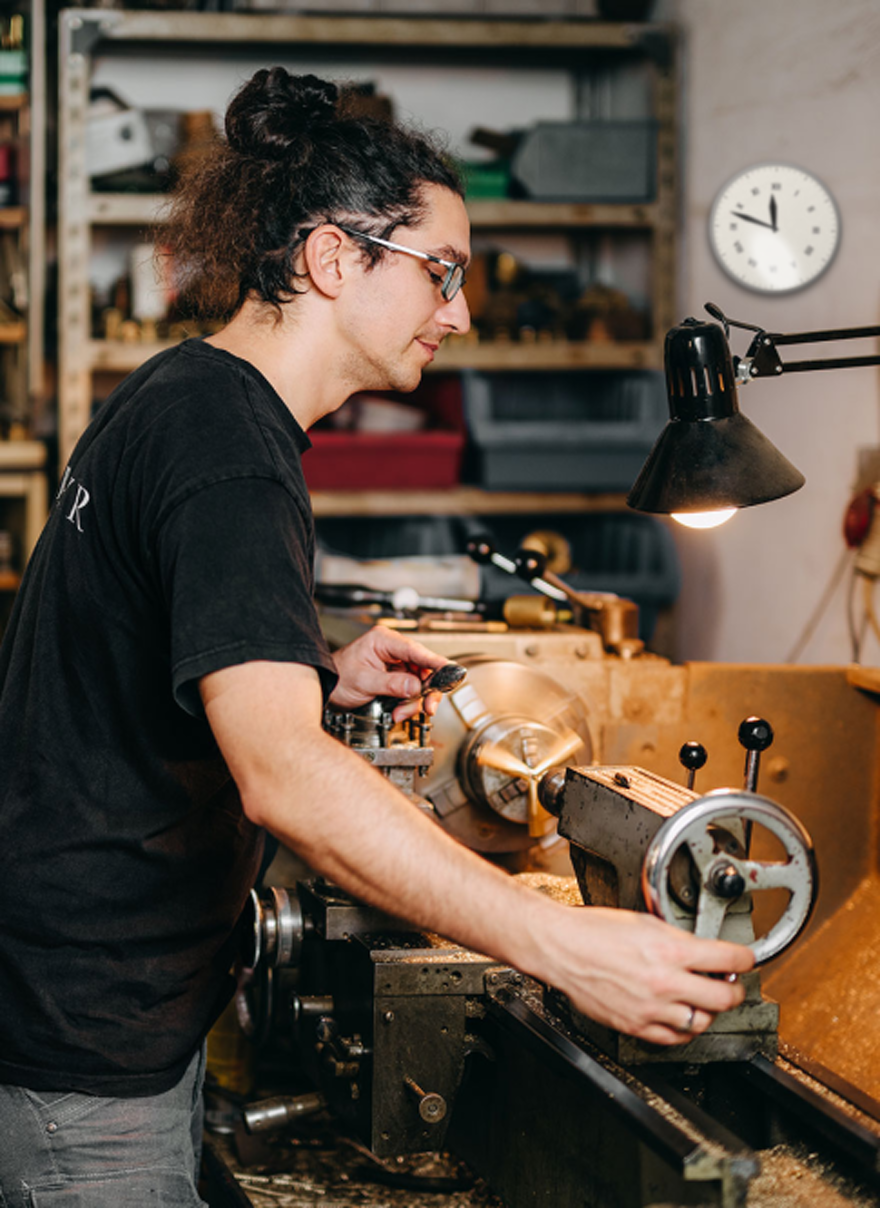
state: 11:48
